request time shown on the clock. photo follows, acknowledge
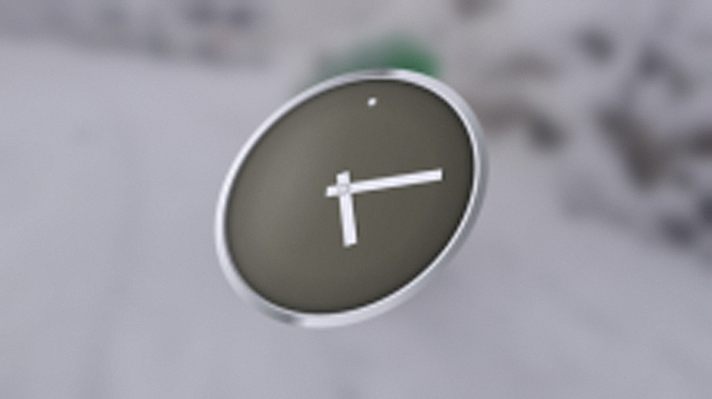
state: 5:13
